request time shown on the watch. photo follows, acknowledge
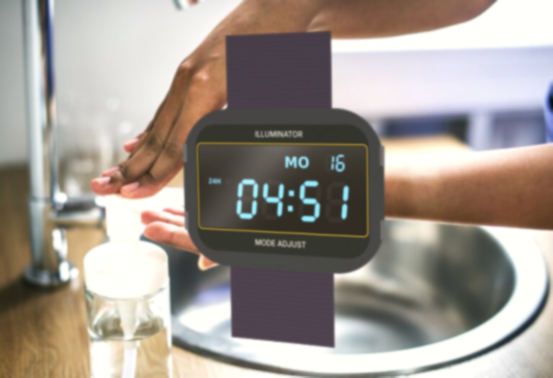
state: 4:51
